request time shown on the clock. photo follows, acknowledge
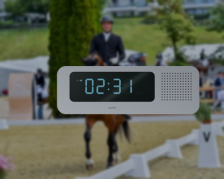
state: 2:31
